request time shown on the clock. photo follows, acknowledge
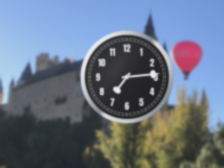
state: 7:14
